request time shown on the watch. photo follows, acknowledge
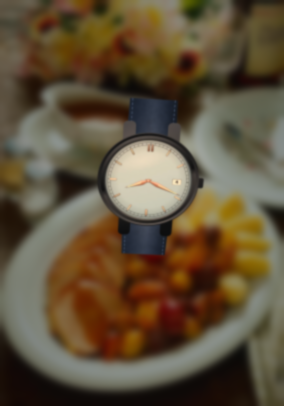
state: 8:19
